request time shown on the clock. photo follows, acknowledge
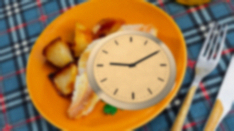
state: 9:10
